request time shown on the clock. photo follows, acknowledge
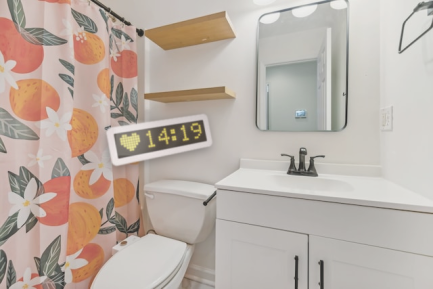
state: 14:19
